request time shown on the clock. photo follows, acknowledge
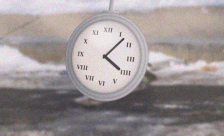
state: 4:07
